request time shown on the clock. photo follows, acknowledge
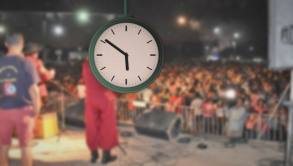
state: 5:51
